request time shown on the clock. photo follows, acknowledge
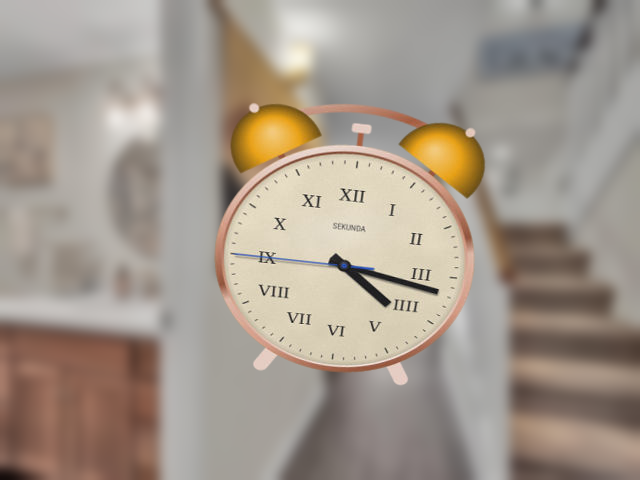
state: 4:16:45
